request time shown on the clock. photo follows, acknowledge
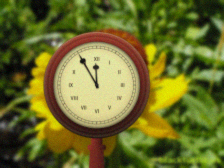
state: 11:55
